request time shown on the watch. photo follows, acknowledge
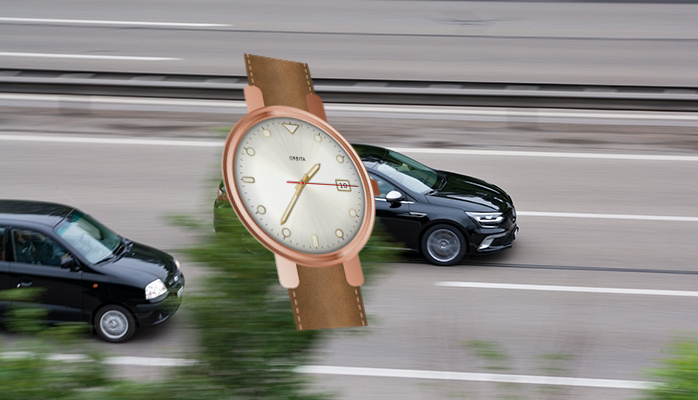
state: 1:36:15
